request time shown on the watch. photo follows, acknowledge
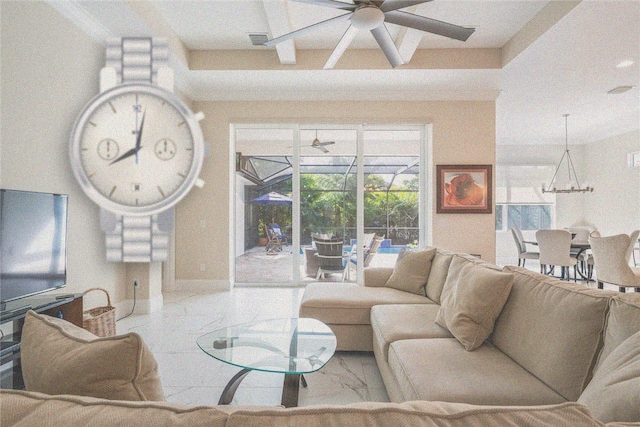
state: 8:02
